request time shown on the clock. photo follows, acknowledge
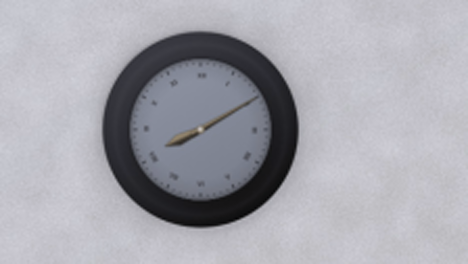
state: 8:10
